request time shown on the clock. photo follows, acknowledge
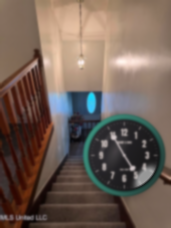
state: 4:55
